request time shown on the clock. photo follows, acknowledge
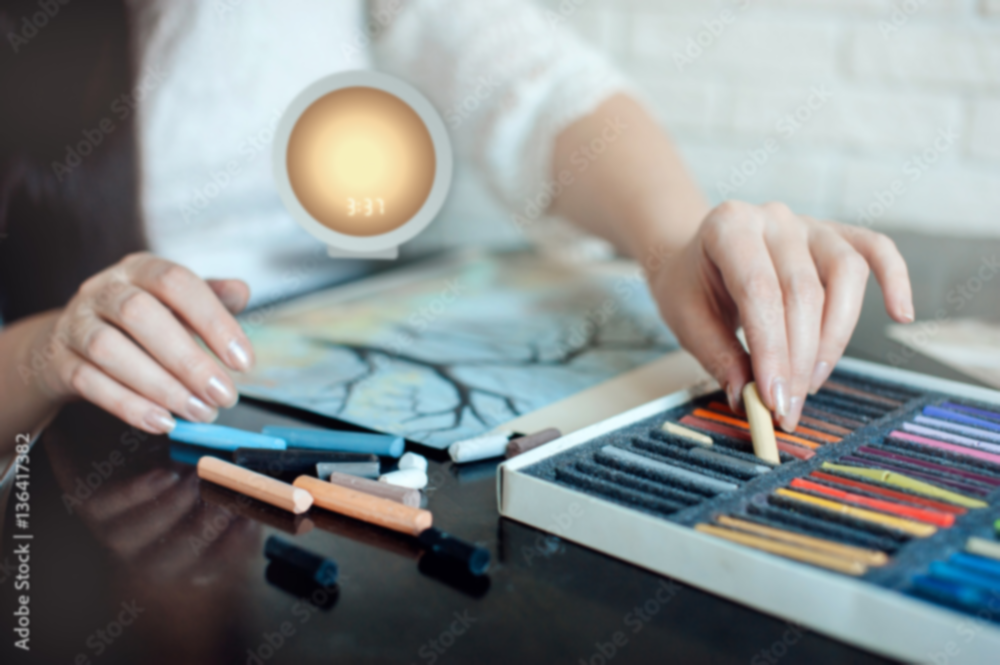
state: 3:37
